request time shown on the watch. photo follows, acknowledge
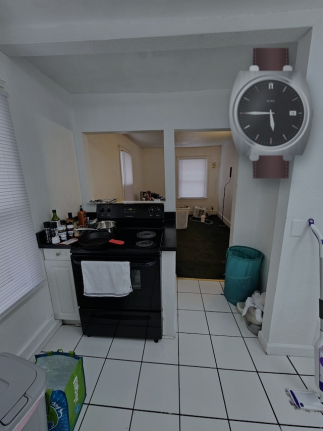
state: 5:45
